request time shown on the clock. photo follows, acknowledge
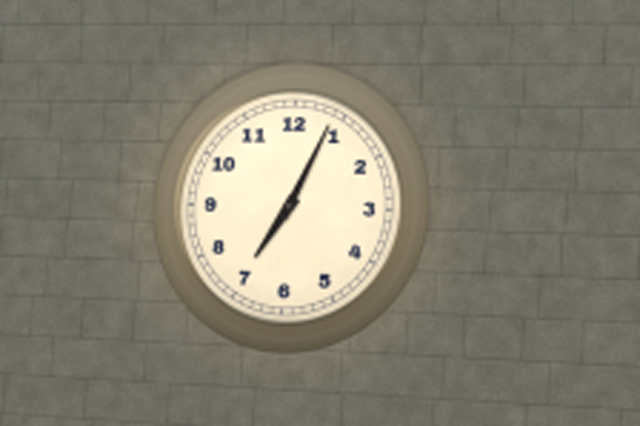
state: 7:04
